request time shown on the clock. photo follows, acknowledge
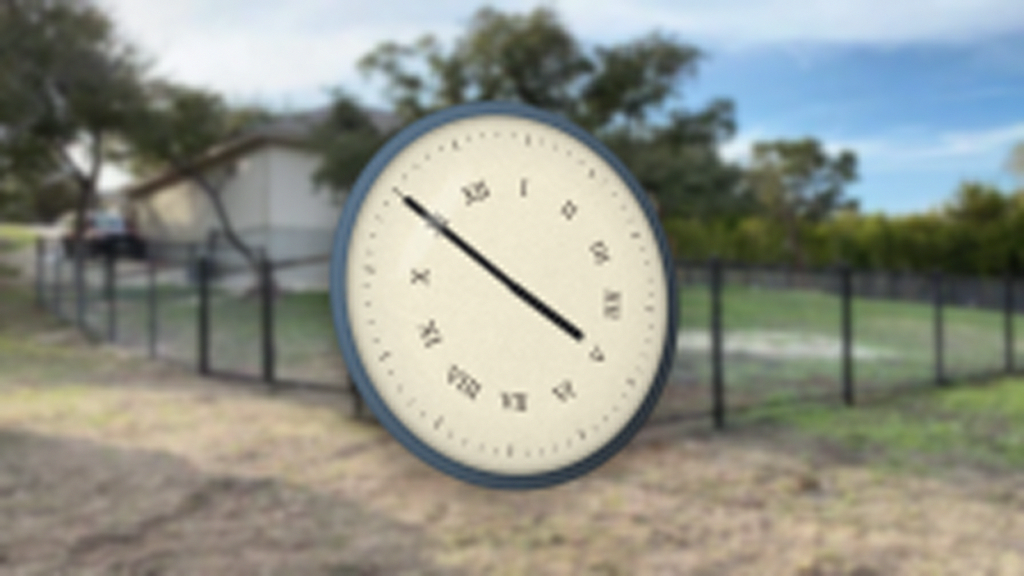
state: 4:55
